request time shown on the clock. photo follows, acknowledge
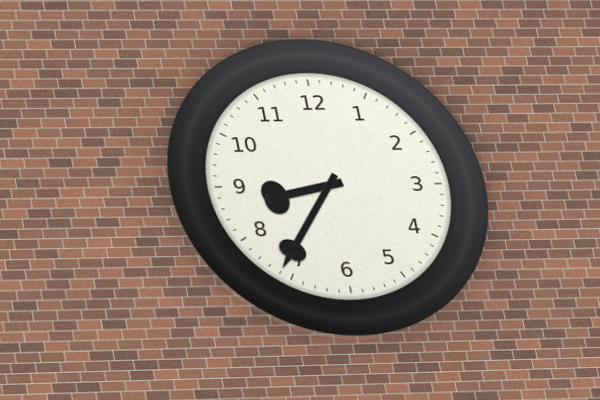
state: 8:36
